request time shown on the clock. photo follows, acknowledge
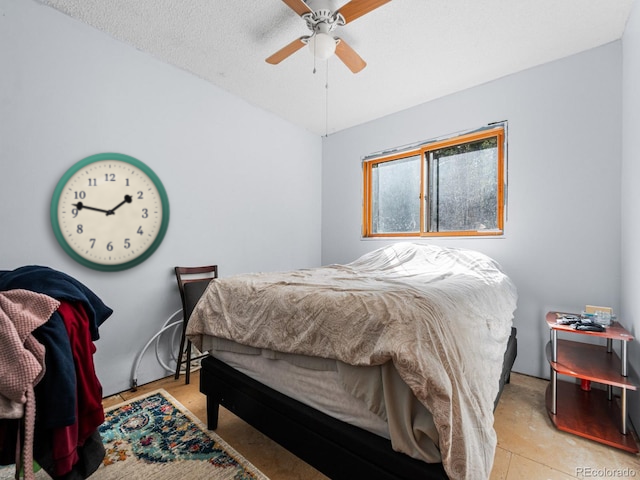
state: 1:47
